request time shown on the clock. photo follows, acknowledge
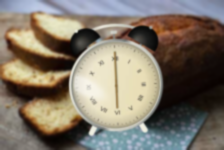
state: 6:00
